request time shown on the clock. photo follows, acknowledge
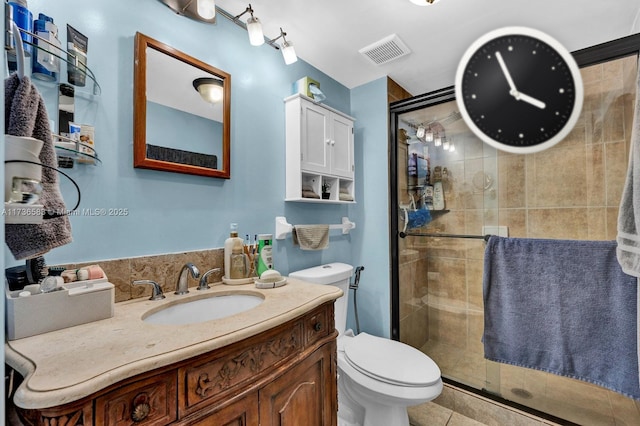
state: 3:57
